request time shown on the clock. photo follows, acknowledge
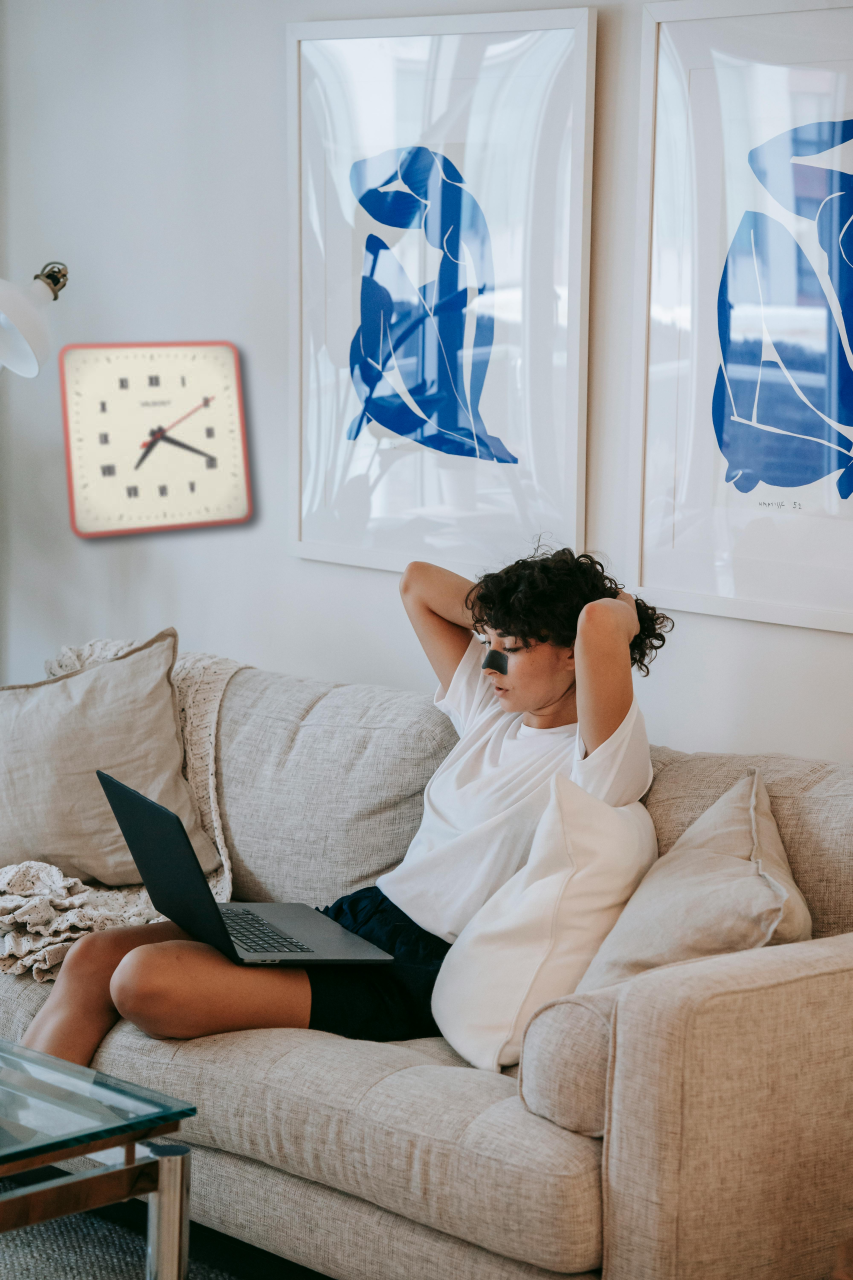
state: 7:19:10
